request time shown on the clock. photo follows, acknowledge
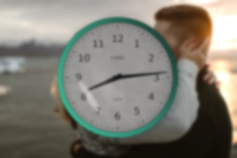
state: 8:14
